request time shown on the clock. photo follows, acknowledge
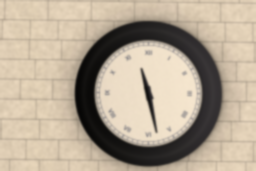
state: 11:28
